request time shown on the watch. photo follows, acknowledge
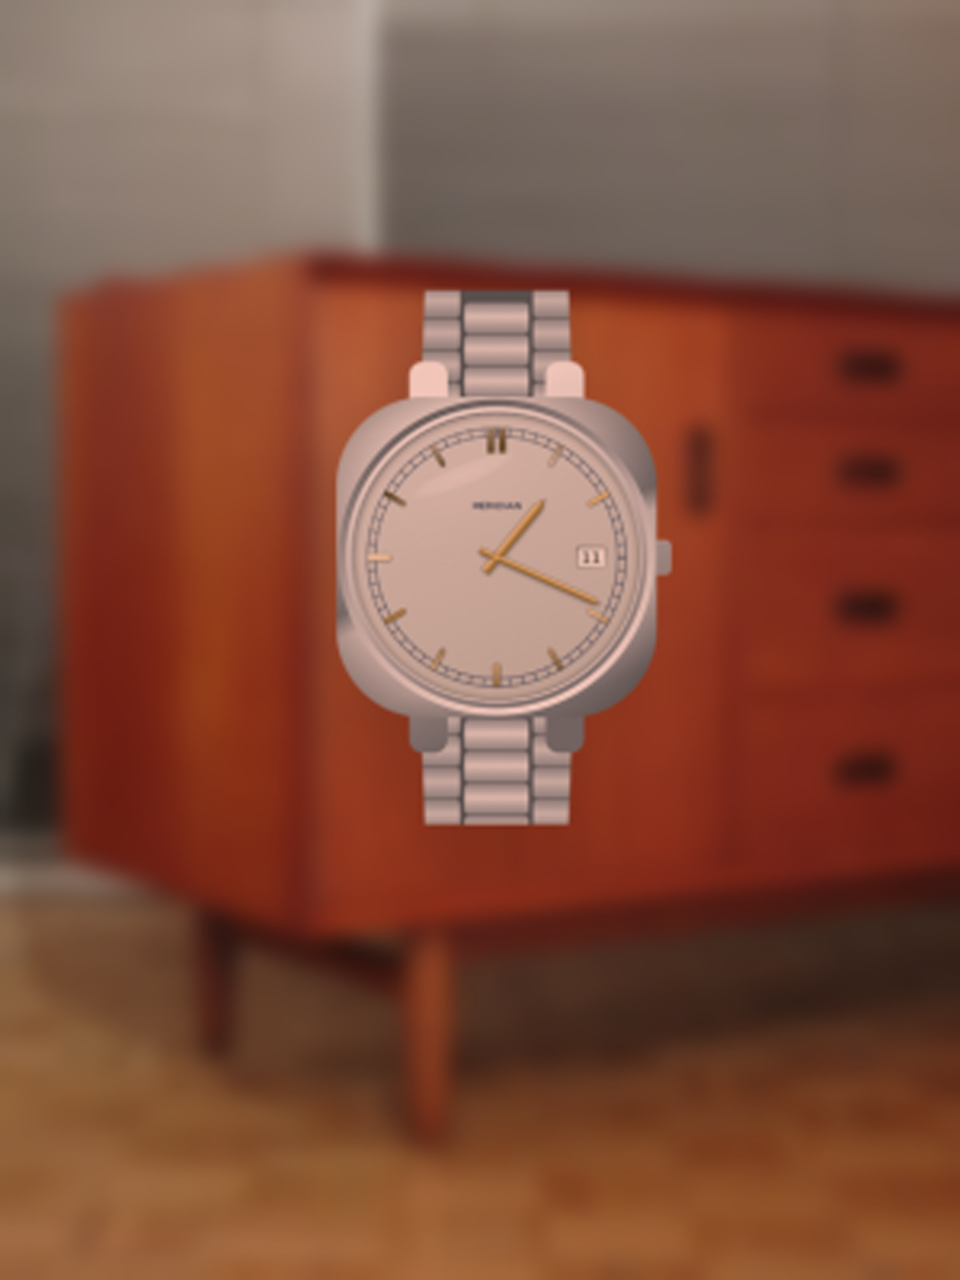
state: 1:19
